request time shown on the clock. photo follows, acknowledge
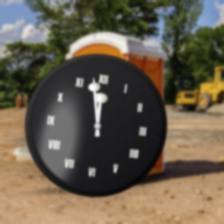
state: 11:58
